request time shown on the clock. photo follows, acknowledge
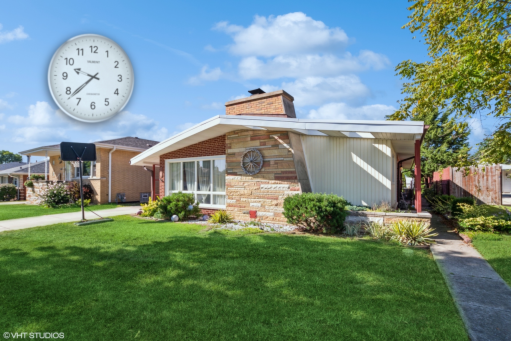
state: 9:38
